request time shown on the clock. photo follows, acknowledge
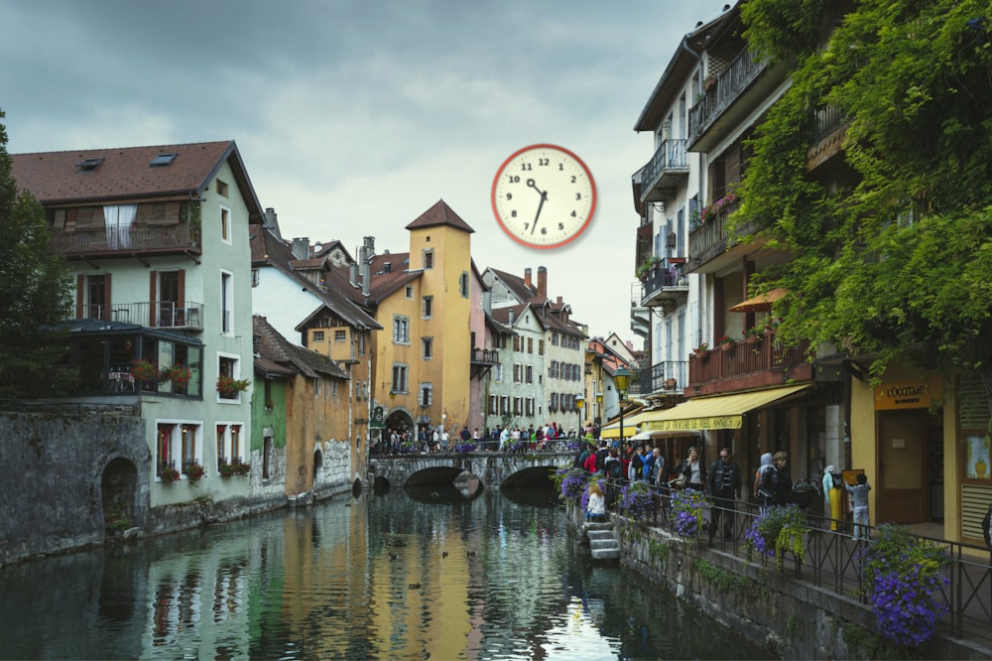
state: 10:33
